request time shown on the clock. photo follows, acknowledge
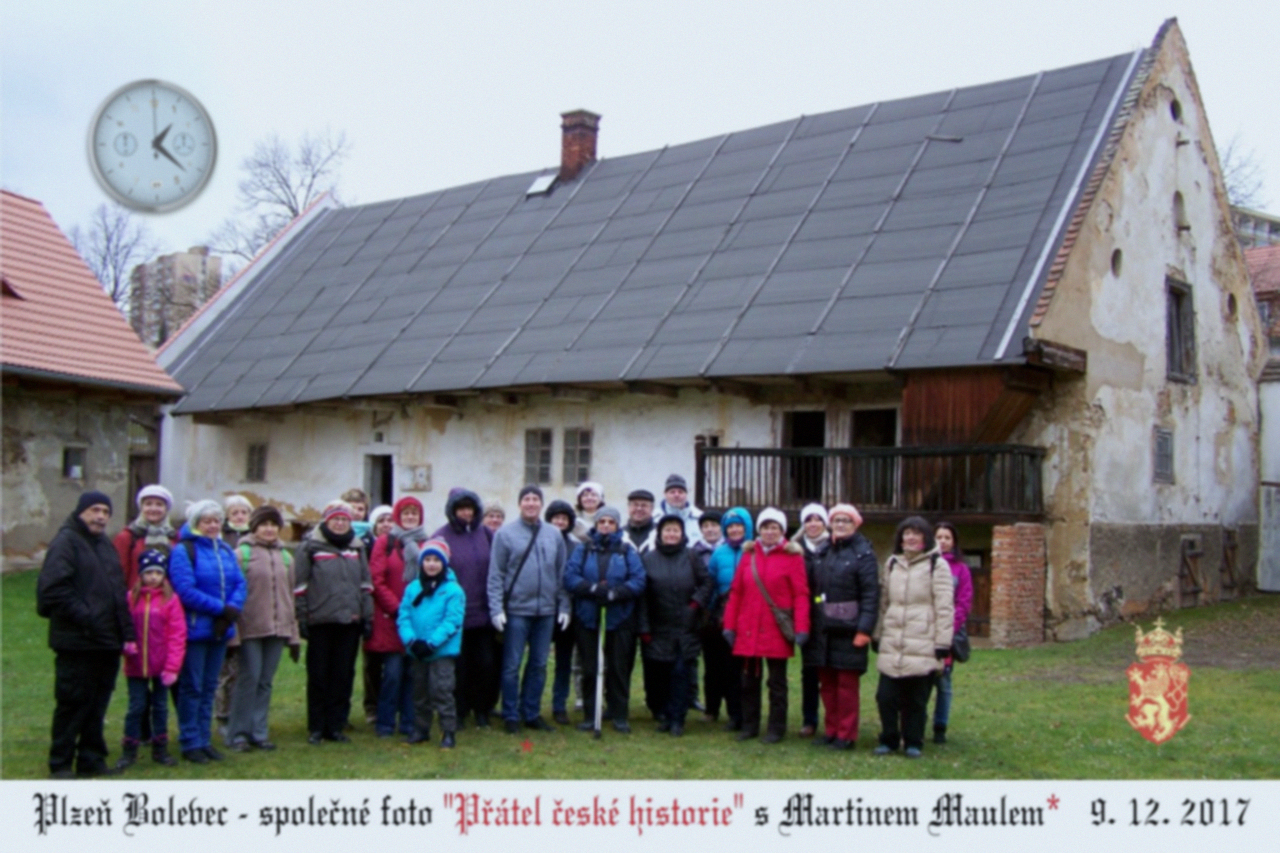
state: 1:22
